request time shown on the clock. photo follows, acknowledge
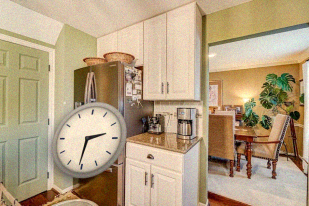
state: 2:31
